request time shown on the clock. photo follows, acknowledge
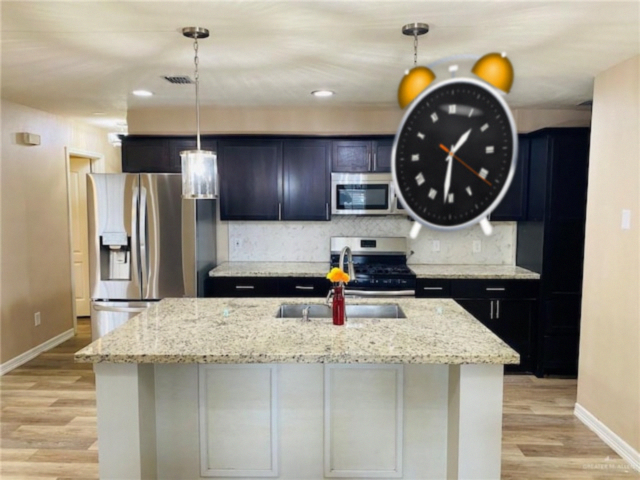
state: 1:31:21
